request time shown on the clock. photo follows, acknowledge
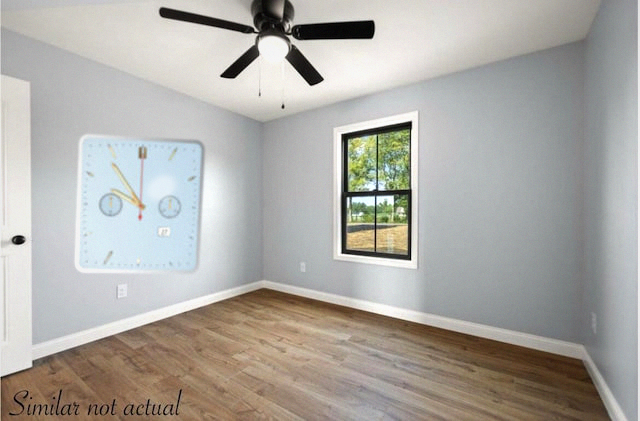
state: 9:54
